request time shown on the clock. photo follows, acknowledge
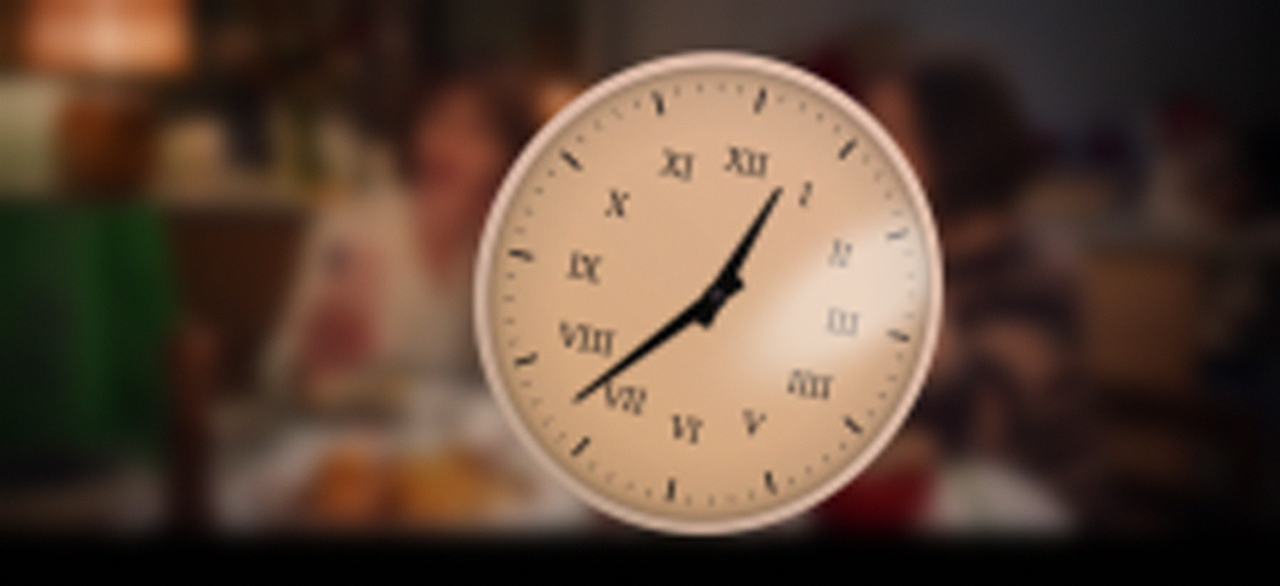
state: 12:37
